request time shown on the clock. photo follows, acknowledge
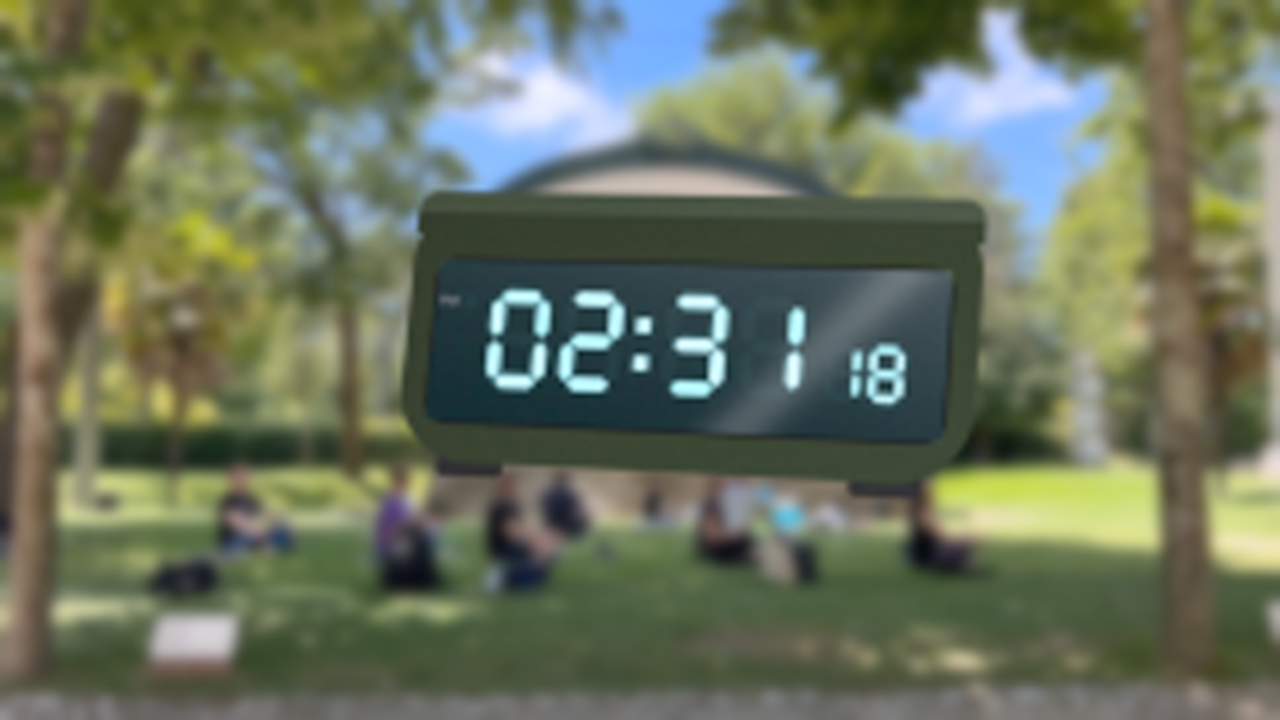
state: 2:31:18
